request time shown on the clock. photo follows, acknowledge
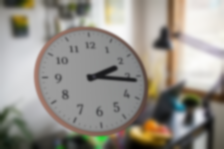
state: 2:16
